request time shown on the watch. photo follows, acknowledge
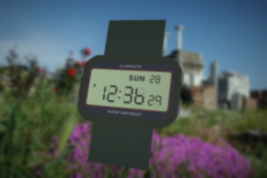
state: 12:36:29
